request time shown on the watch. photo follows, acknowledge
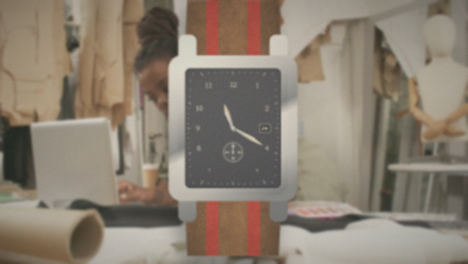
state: 11:20
